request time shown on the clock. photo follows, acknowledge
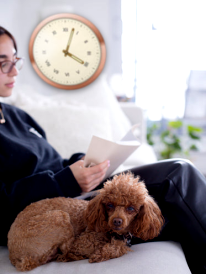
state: 4:03
